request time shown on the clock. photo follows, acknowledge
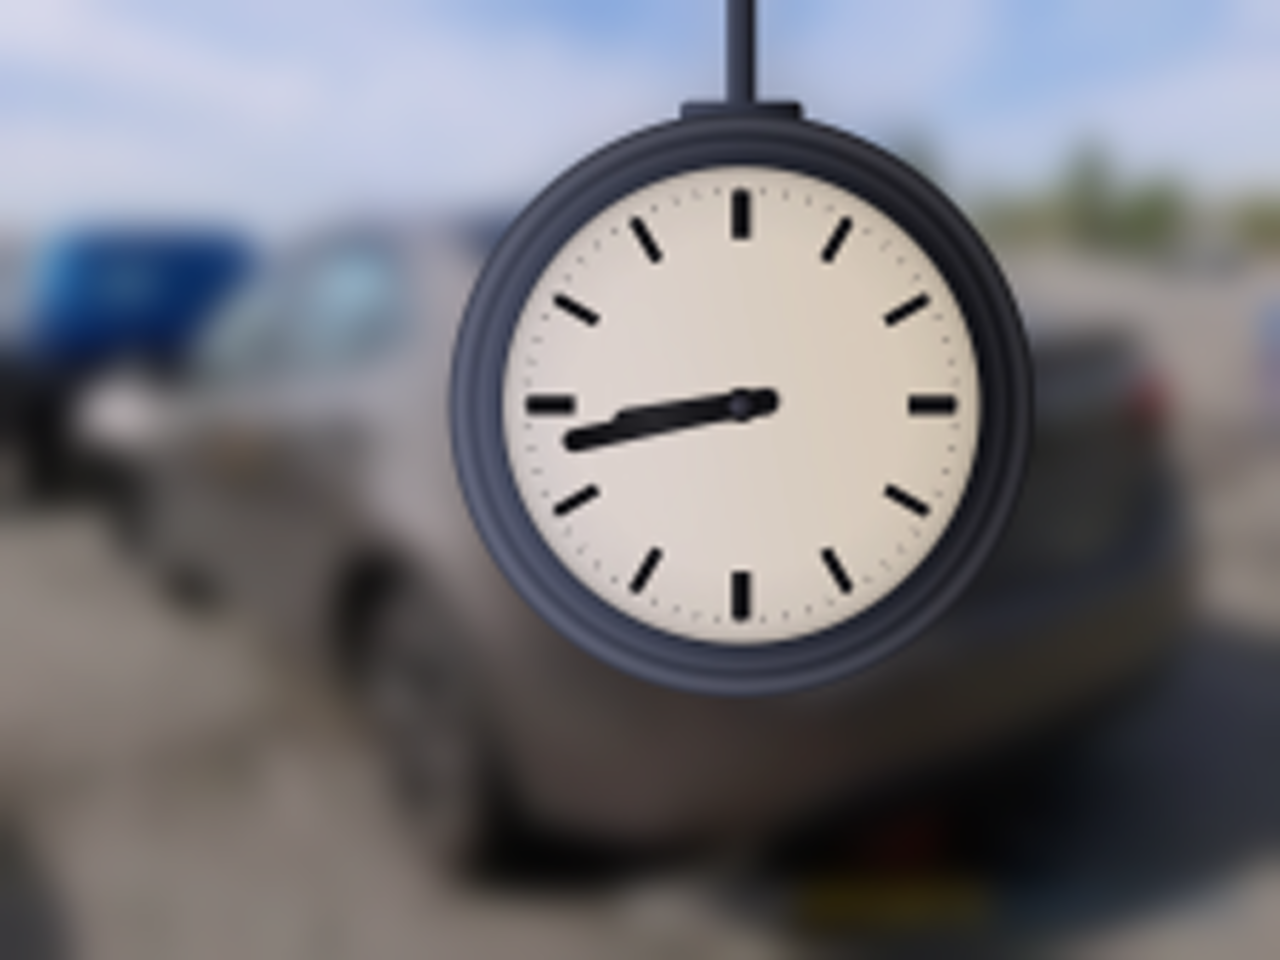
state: 8:43
